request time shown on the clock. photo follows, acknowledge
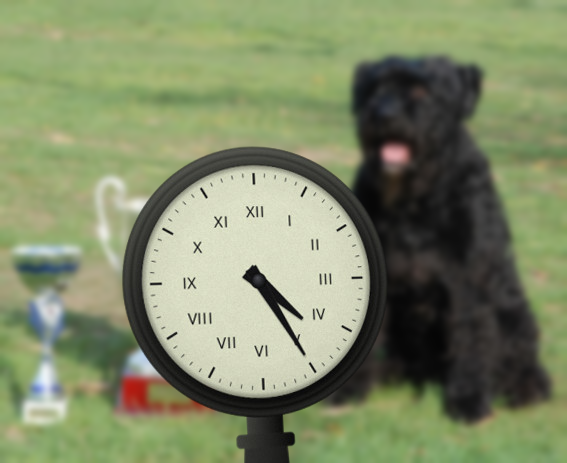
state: 4:25
